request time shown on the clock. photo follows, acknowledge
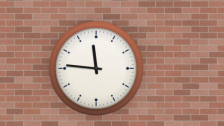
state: 11:46
